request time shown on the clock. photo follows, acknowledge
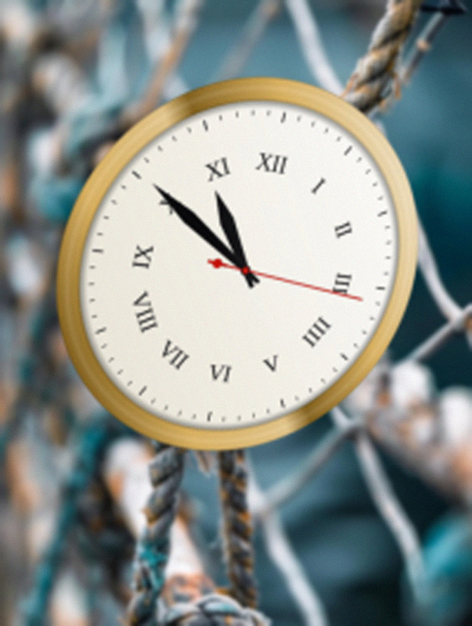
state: 10:50:16
